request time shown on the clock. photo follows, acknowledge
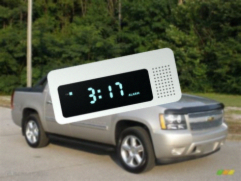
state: 3:17
